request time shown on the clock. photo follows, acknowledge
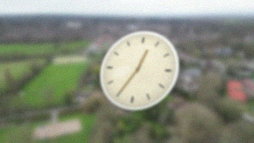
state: 12:35
